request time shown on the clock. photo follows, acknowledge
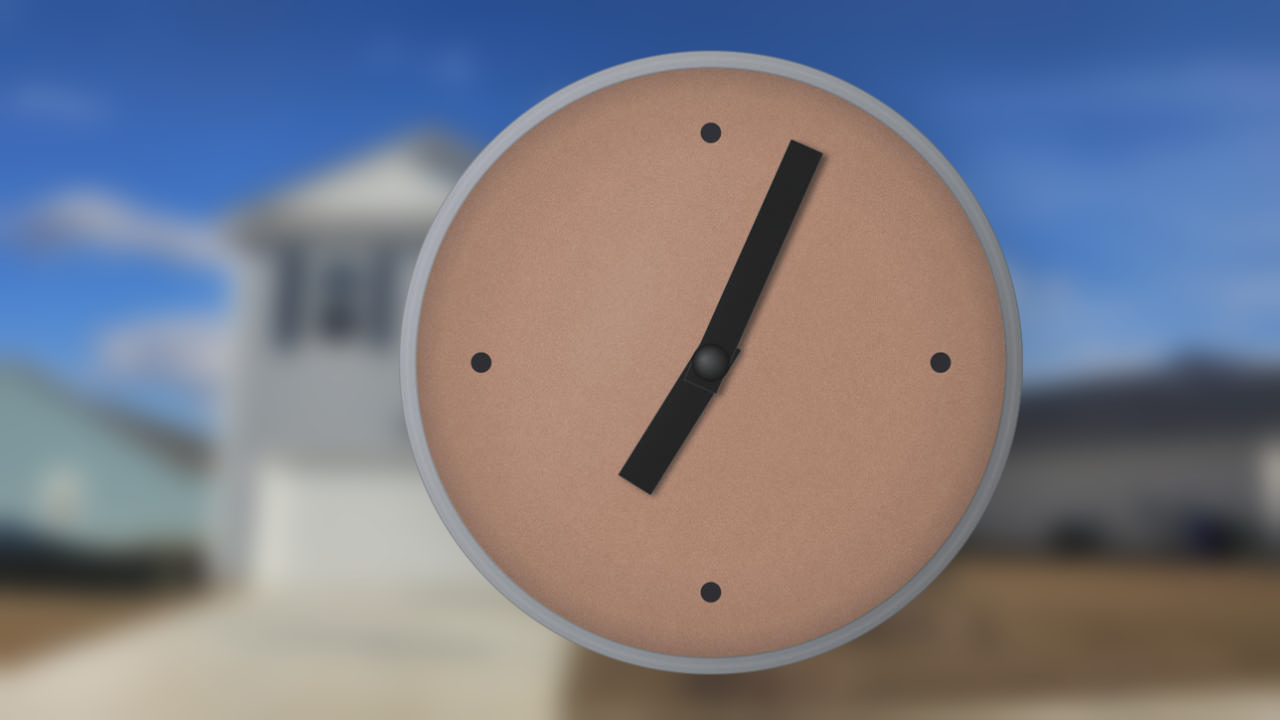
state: 7:04
